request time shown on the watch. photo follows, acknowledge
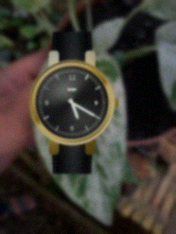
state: 5:20
